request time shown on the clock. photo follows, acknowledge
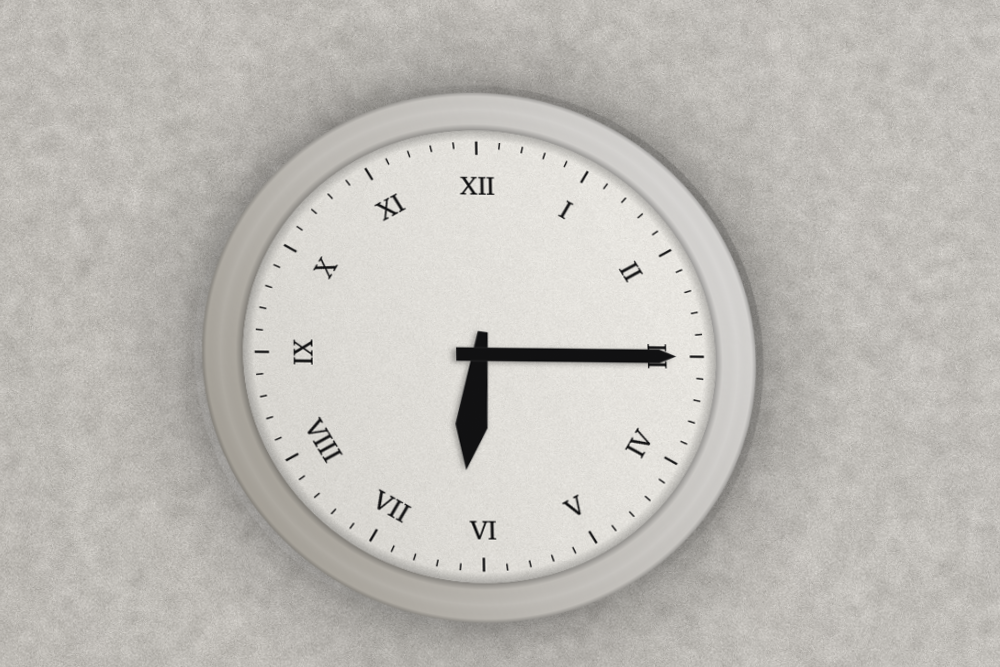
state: 6:15
